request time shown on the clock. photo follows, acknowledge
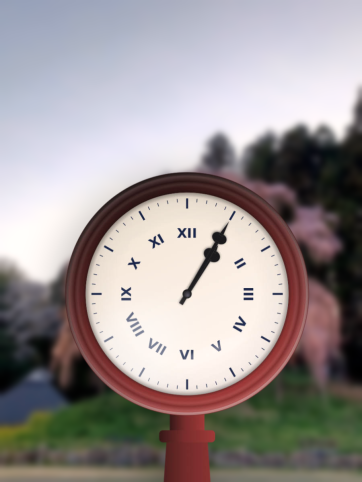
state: 1:05
